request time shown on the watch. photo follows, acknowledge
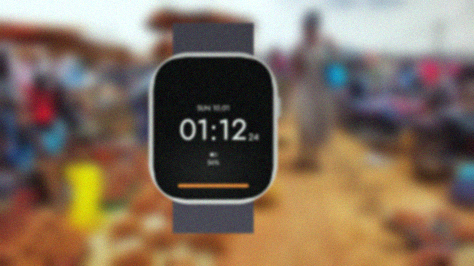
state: 1:12
